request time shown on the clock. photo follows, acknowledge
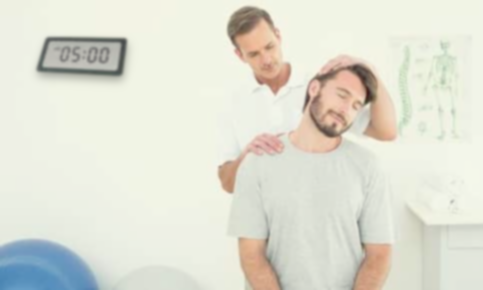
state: 5:00
